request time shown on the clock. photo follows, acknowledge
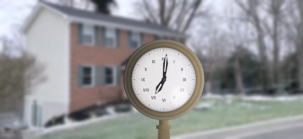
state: 7:01
